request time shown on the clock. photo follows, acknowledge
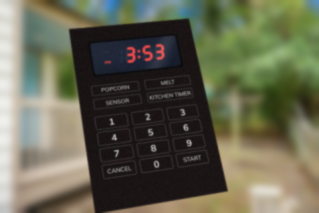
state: 3:53
